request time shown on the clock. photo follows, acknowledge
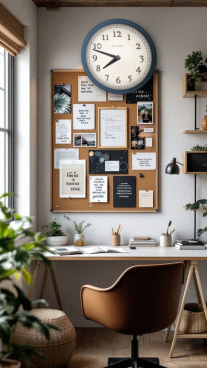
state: 7:48
